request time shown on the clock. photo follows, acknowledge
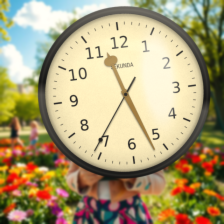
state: 11:26:36
